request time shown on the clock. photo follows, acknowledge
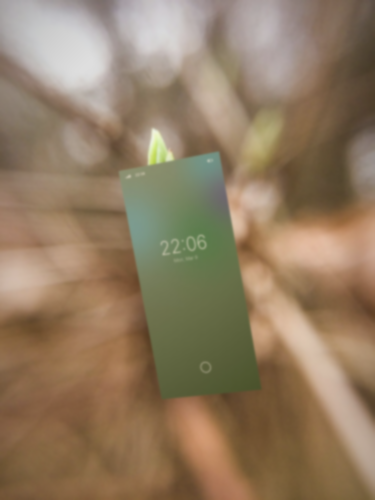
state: 22:06
